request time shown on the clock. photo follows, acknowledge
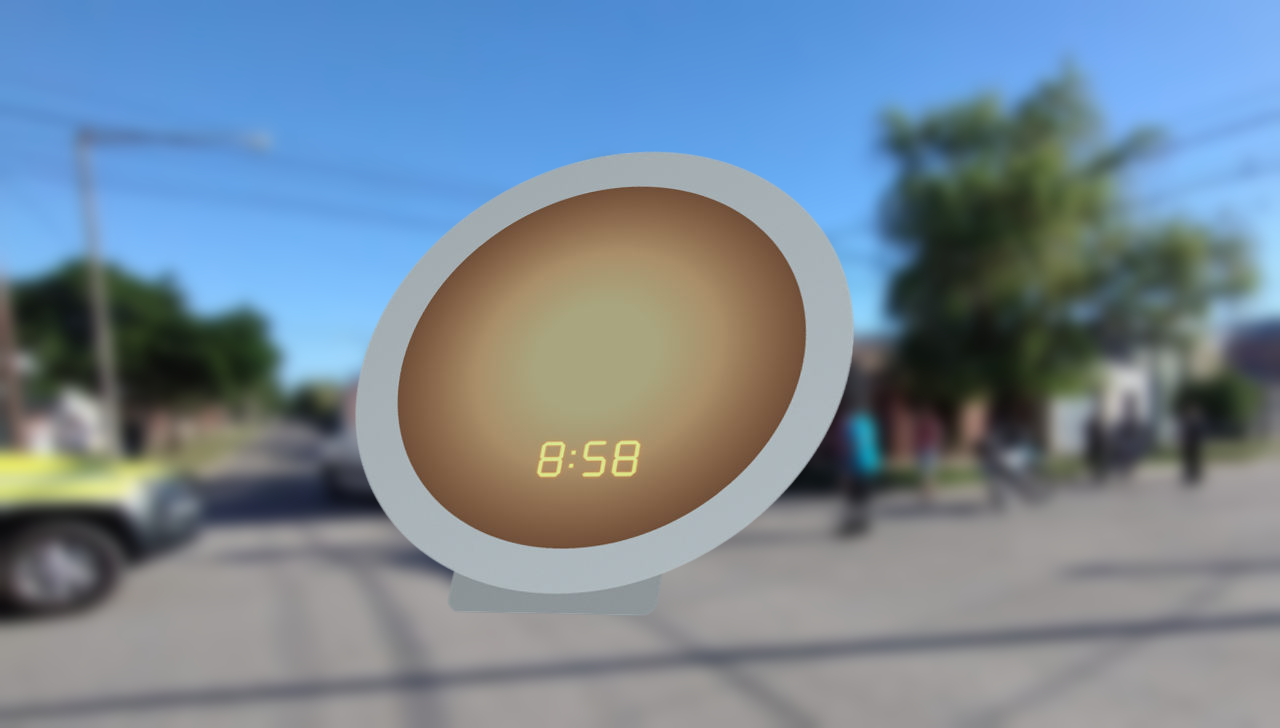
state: 8:58
